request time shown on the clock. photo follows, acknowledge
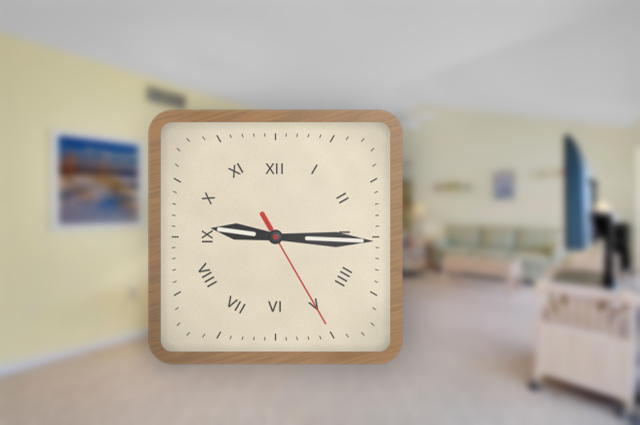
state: 9:15:25
